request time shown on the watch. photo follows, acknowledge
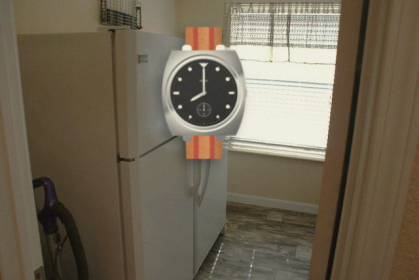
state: 8:00
